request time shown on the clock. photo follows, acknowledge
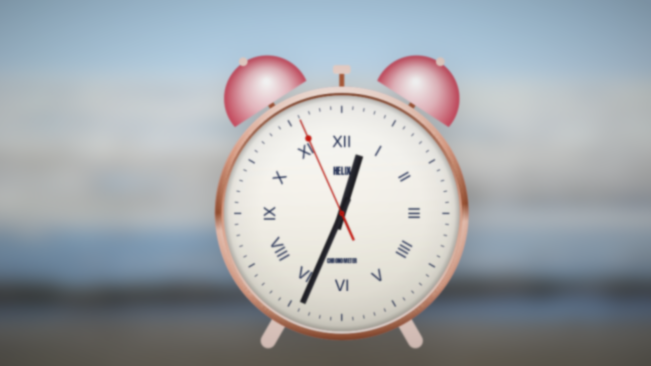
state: 12:33:56
